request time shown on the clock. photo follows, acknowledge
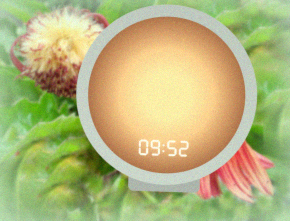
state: 9:52
